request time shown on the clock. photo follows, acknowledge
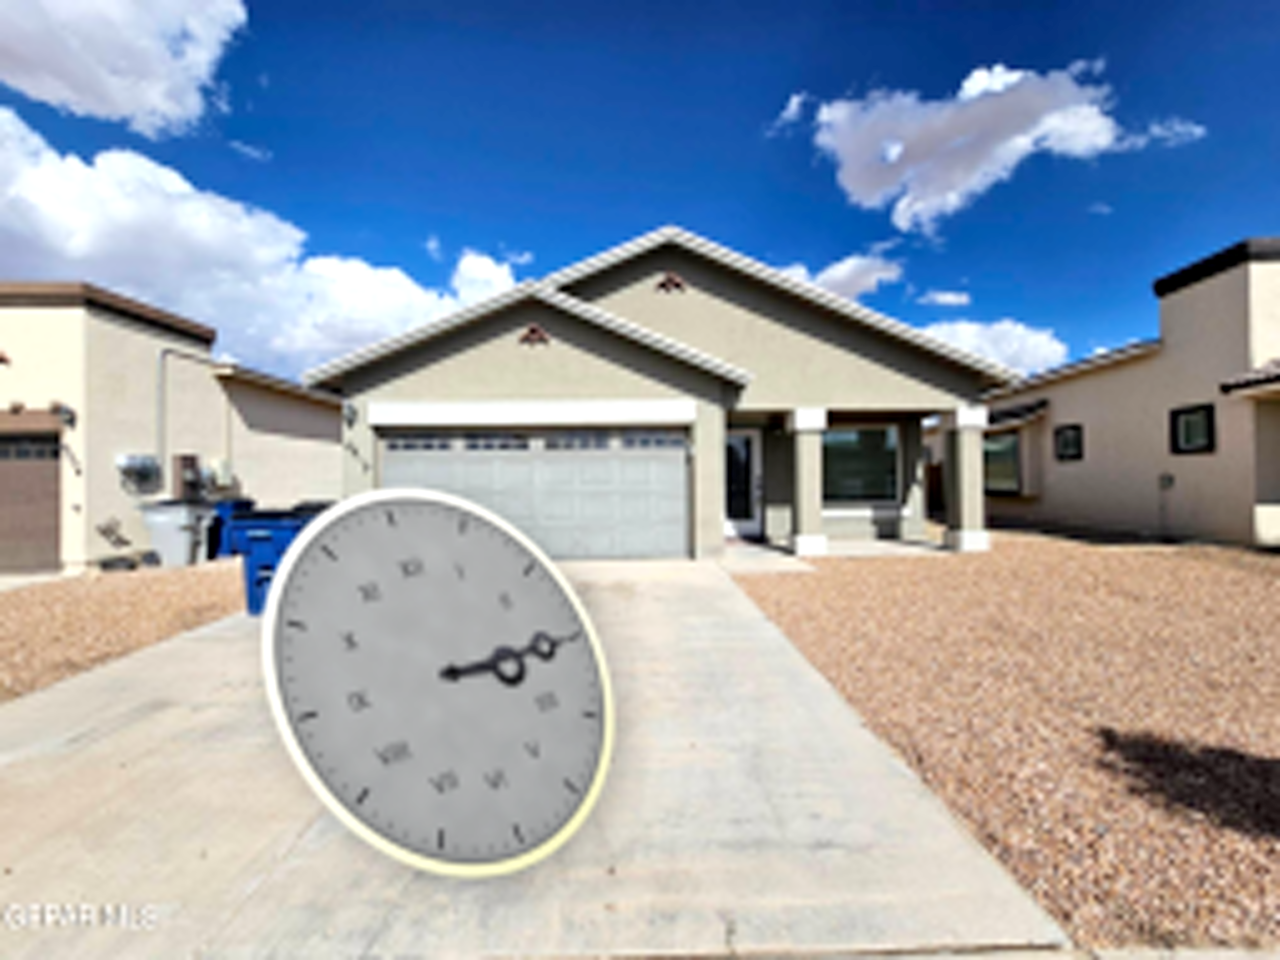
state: 3:15
